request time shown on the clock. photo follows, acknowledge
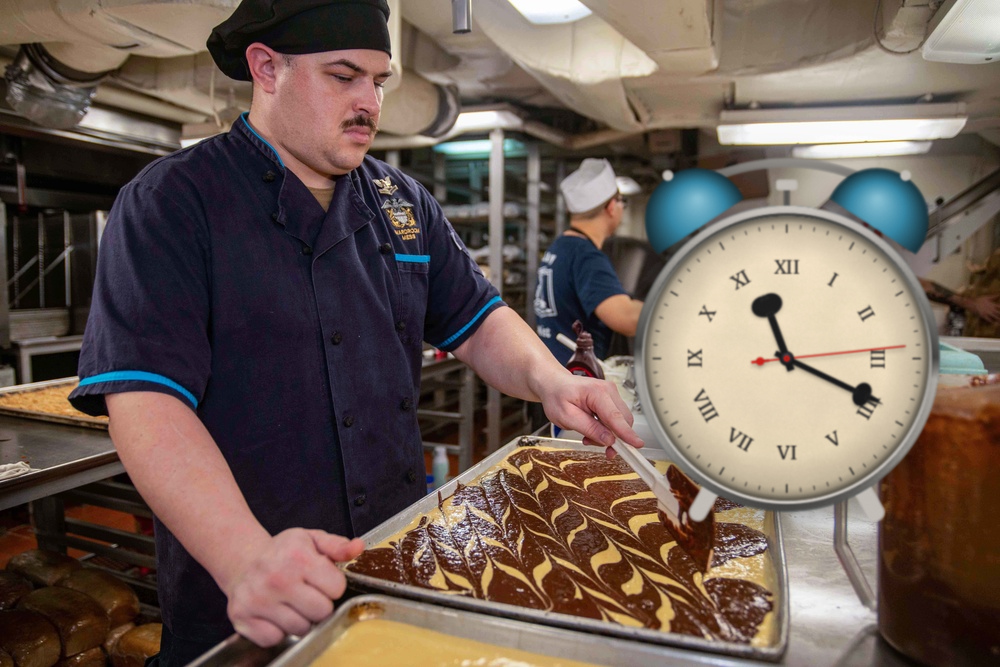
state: 11:19:14
